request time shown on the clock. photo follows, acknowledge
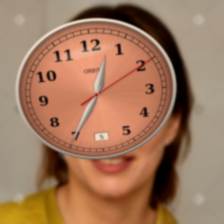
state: 12:35:10
